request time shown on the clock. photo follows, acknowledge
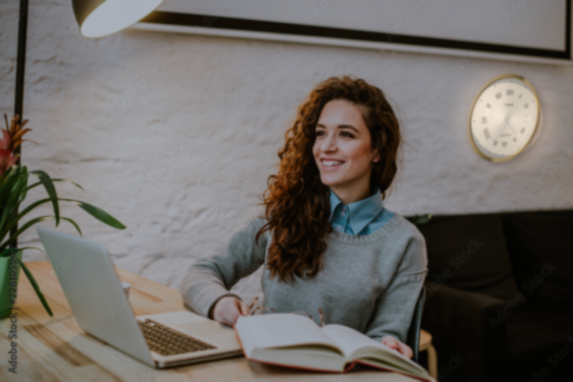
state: 4:36
